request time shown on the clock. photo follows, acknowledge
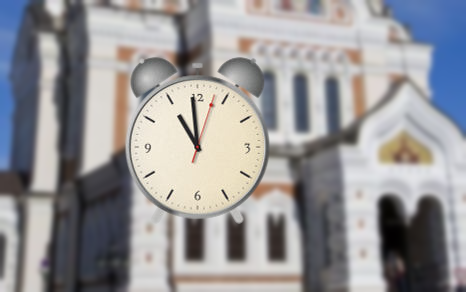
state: 10:59:03
